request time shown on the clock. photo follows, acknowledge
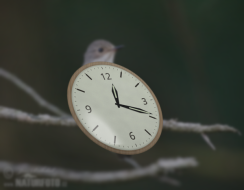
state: 12:19
